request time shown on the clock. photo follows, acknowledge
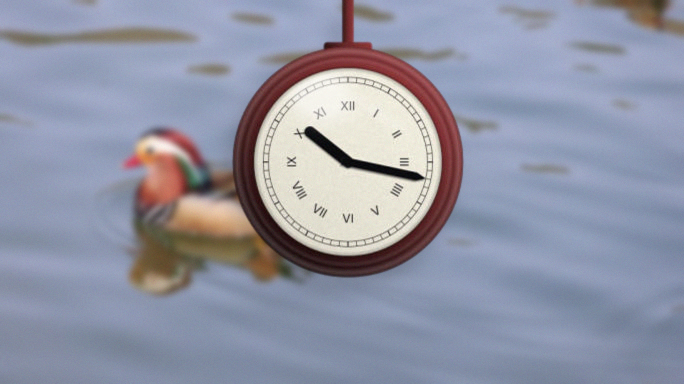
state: 10:17
